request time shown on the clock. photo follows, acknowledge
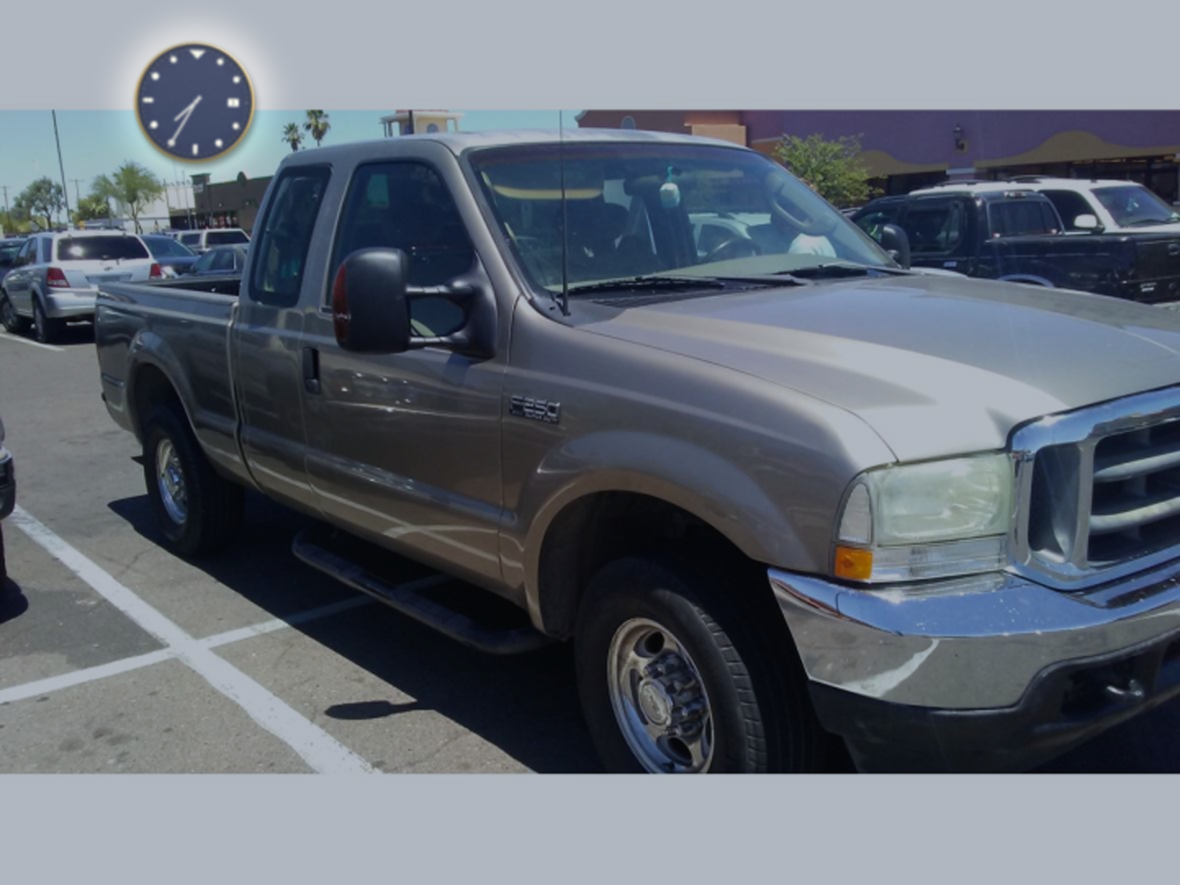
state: 7:35
